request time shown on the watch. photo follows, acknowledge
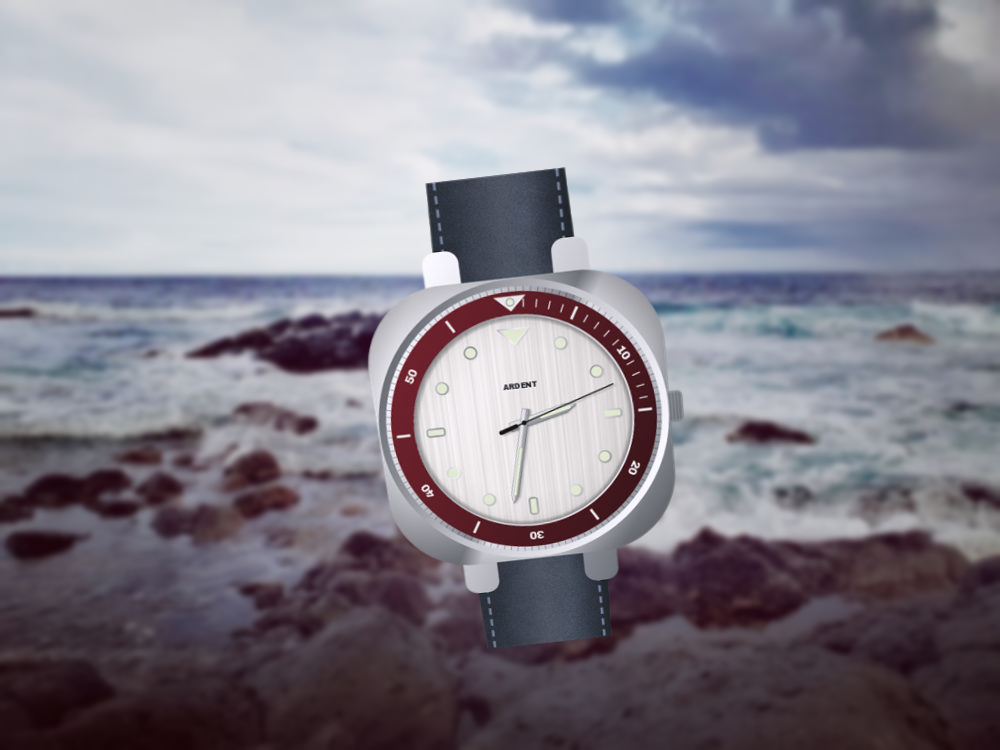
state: 2:32:12
